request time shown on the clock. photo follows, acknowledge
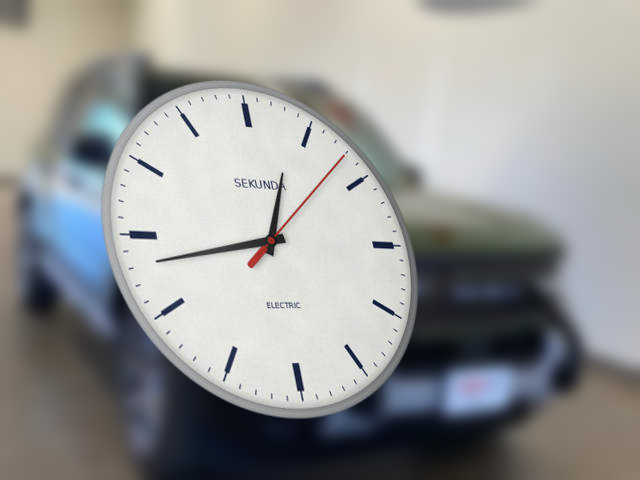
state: 12:43:08
